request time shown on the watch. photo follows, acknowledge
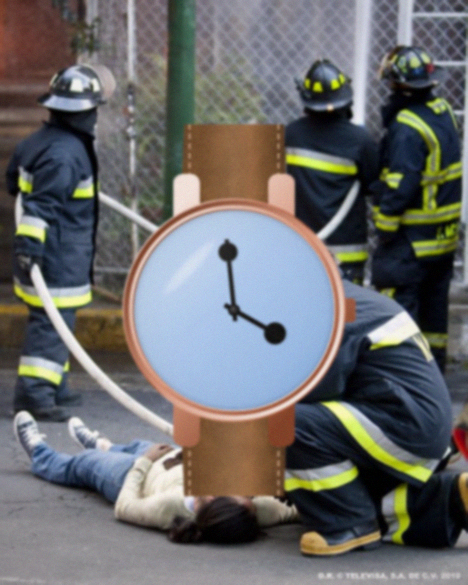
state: 3:59
